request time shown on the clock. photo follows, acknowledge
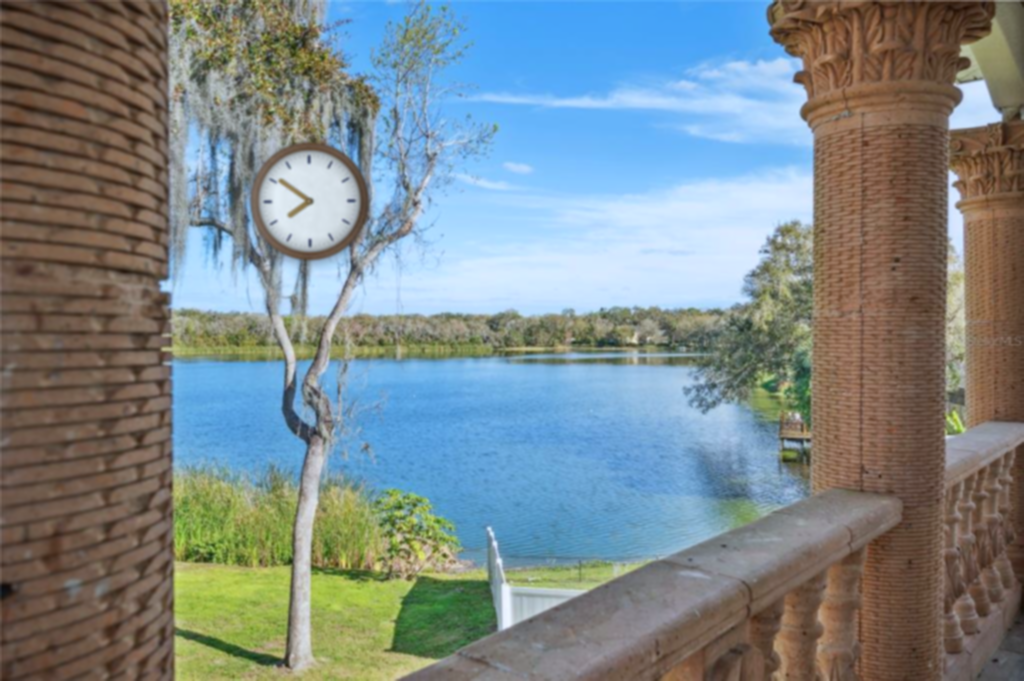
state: 7:51
